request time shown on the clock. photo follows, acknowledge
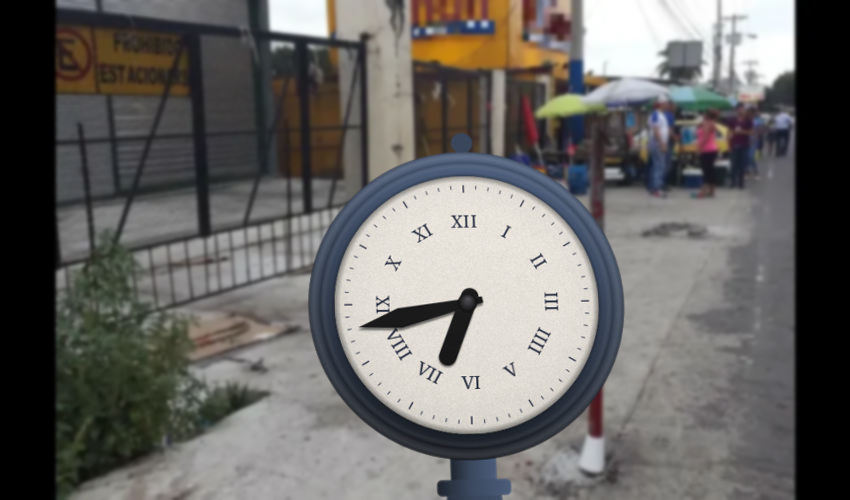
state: 6:43
